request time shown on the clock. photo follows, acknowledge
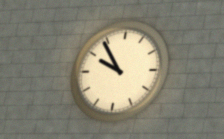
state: 9:54
